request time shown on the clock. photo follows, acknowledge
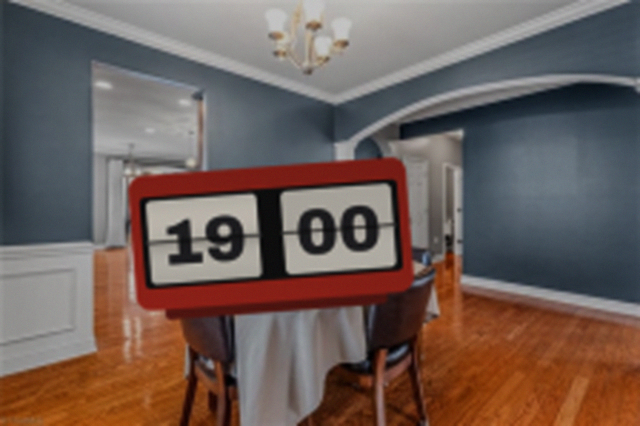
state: 19:00
